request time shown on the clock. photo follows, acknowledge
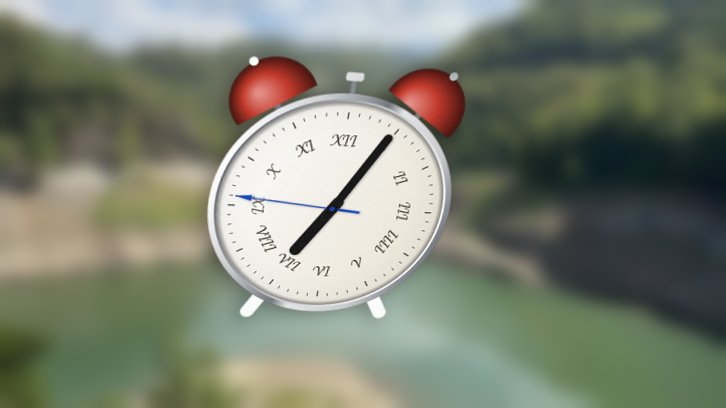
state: 7:04:46
